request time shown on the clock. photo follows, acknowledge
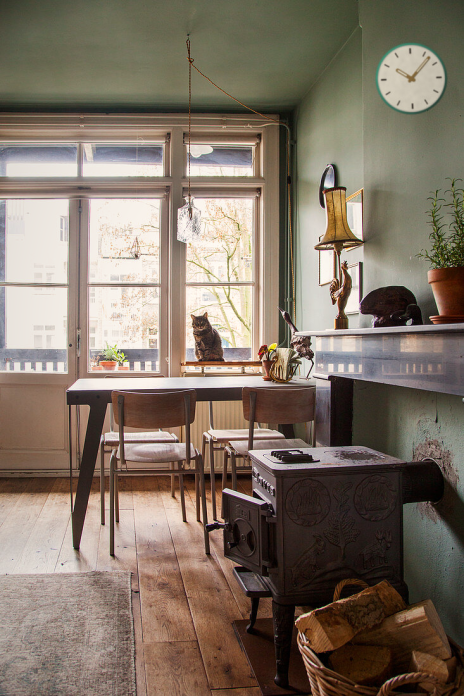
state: 10:07
